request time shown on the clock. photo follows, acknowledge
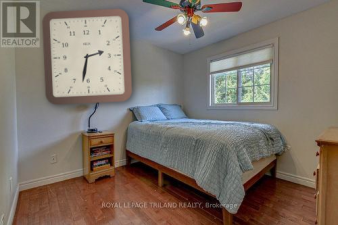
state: 2:32
